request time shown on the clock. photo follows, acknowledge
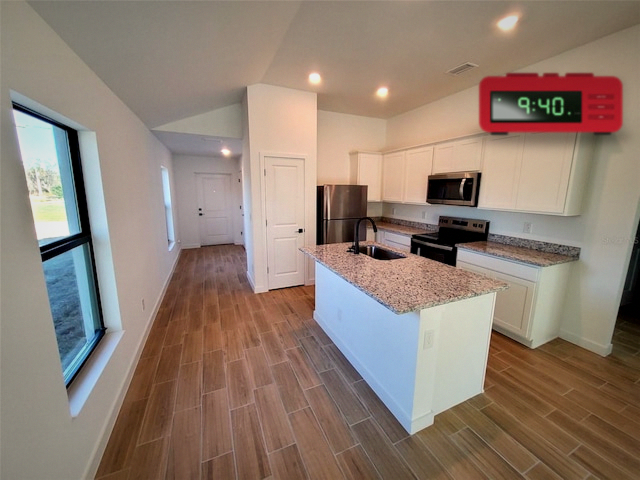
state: 9:40
